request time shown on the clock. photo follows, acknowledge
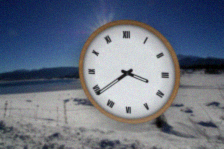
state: 3:39
